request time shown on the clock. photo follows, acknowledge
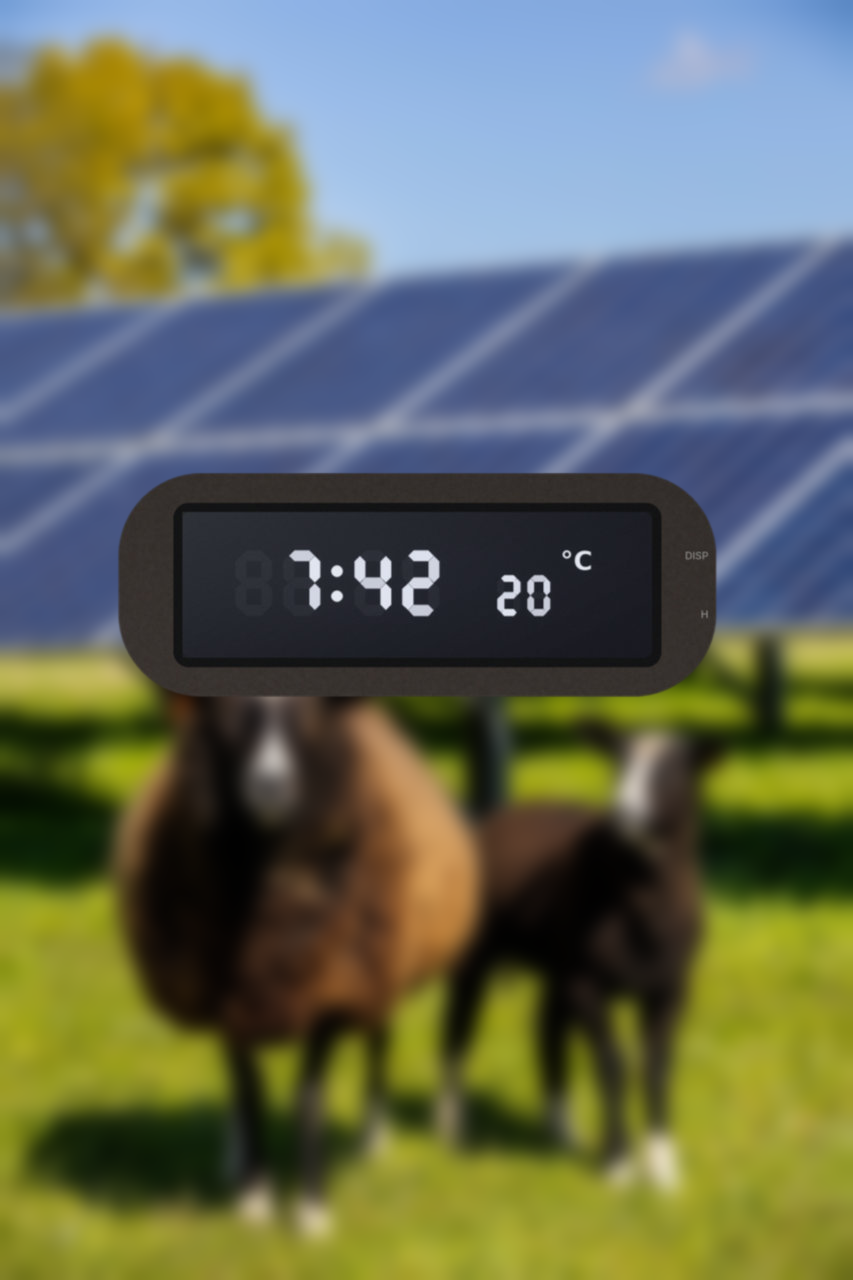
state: 7:42
